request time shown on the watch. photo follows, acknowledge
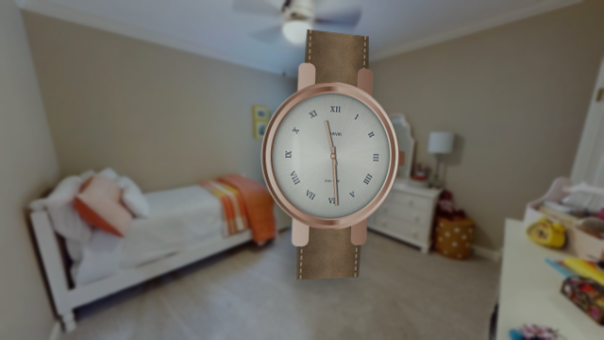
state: 11:29
